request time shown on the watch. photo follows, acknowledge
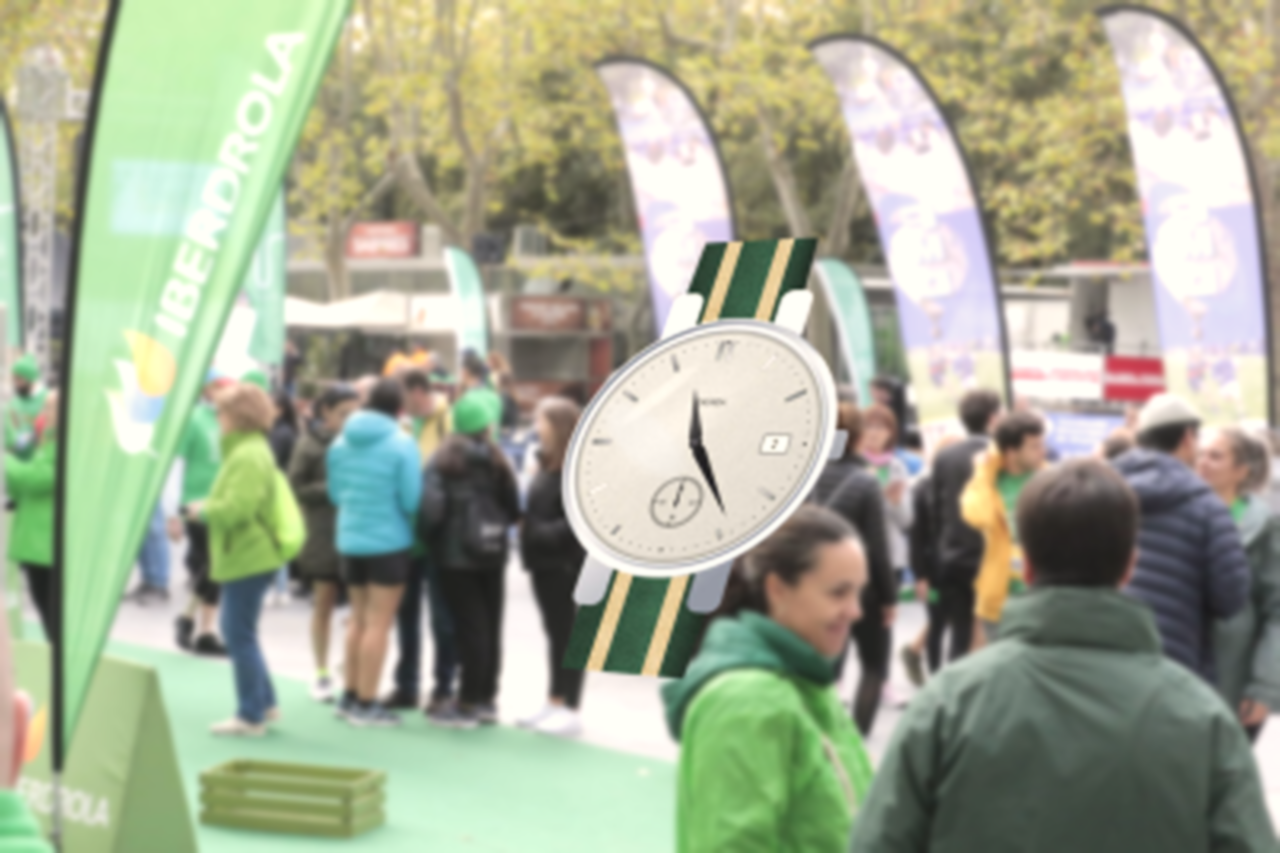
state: 11:24
